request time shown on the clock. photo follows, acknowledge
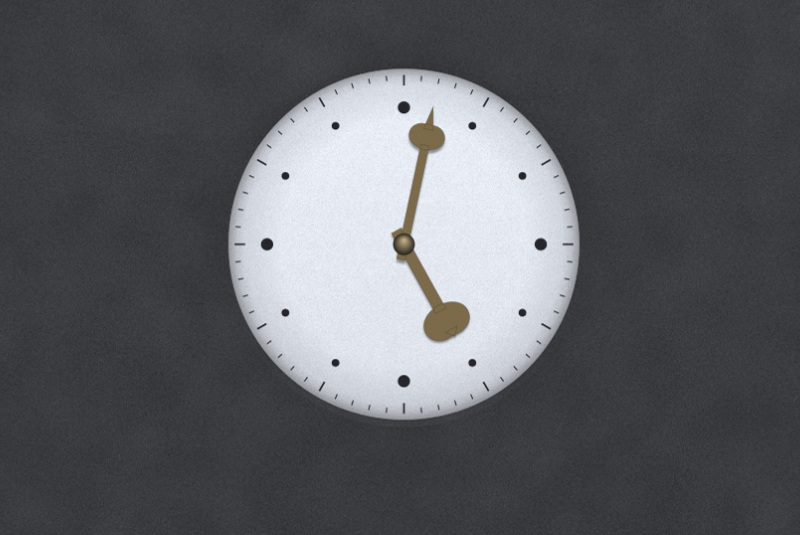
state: 5:02
